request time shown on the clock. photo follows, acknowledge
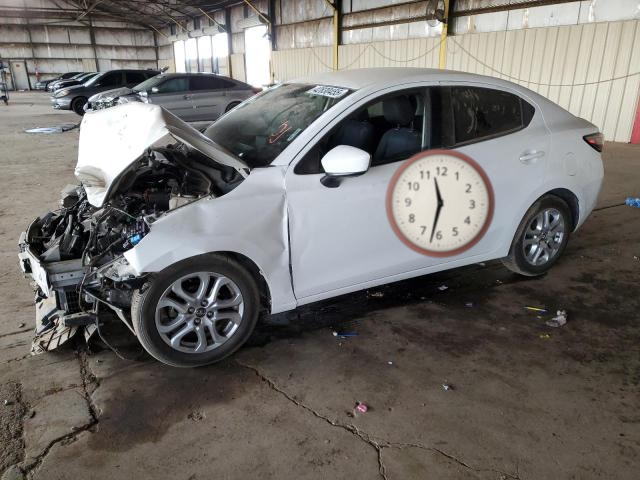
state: 11:32
